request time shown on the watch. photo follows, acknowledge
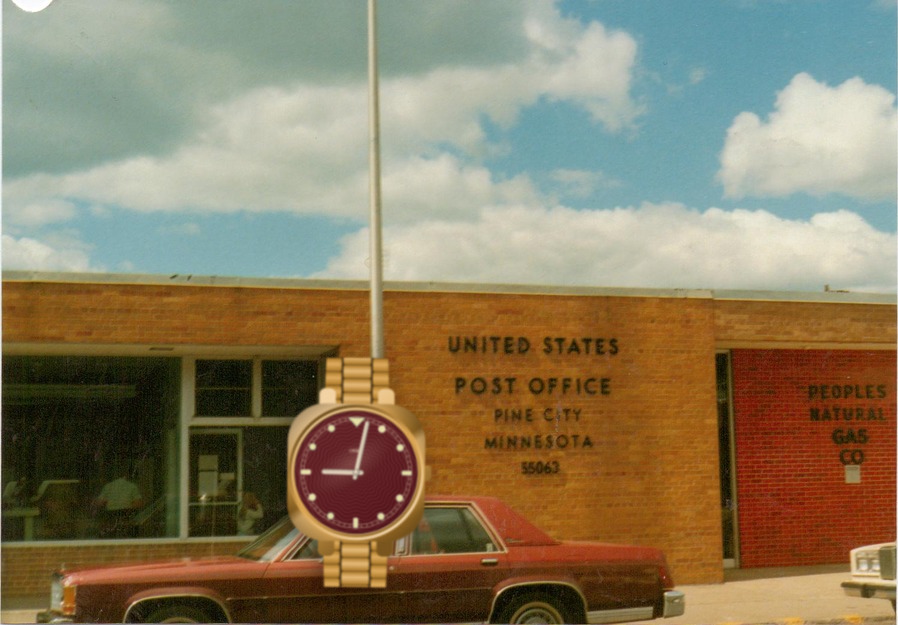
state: 9:02
